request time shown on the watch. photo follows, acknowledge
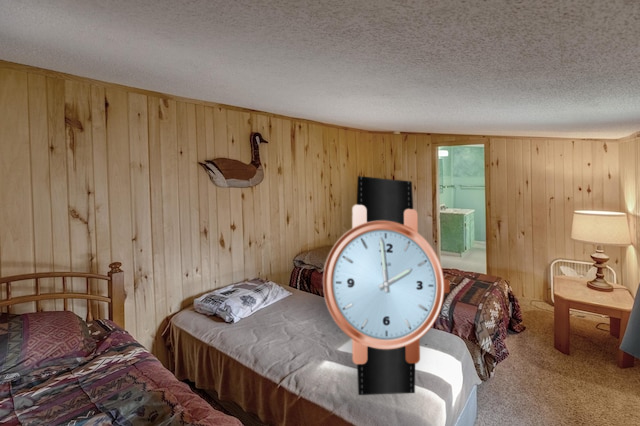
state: 1:59
